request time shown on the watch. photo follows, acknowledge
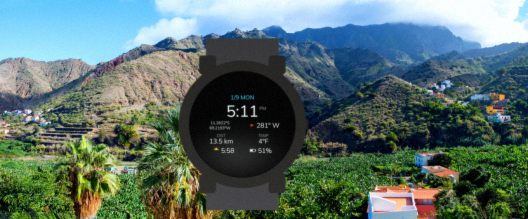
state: 5:11
